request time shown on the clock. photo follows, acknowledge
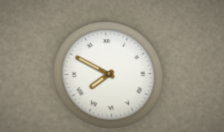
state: 7:50
